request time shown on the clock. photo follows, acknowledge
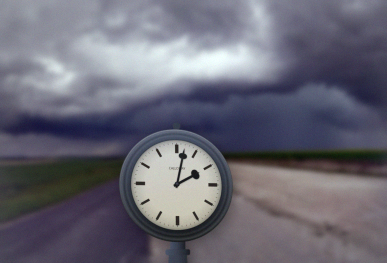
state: 2:02
